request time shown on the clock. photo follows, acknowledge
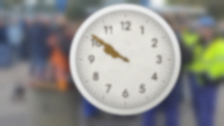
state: 9:51
